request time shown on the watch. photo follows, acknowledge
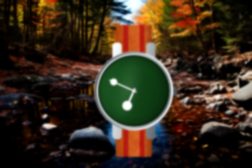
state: 6:49
